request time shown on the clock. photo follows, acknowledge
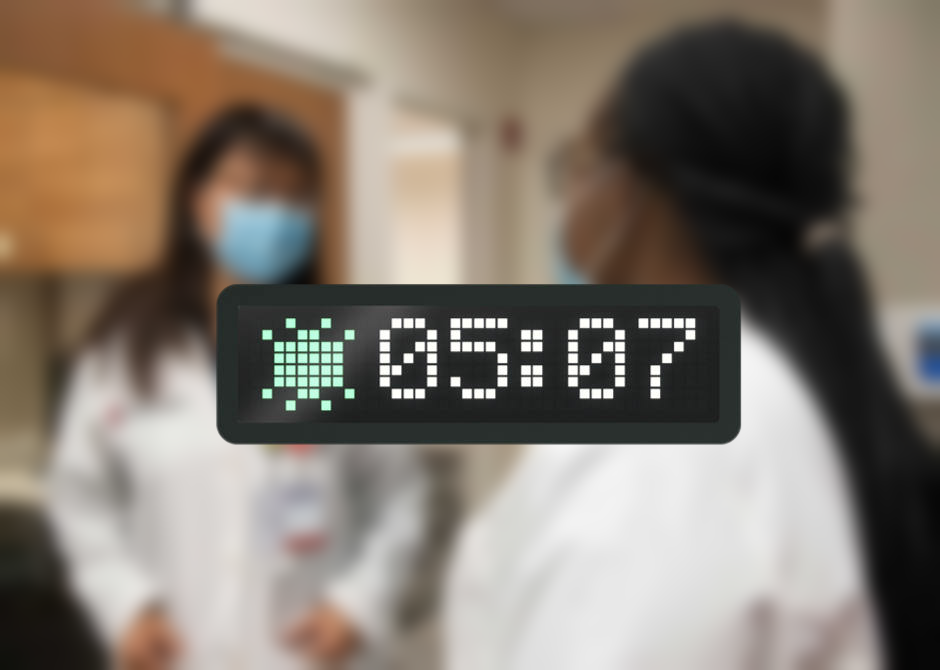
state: 5:07
